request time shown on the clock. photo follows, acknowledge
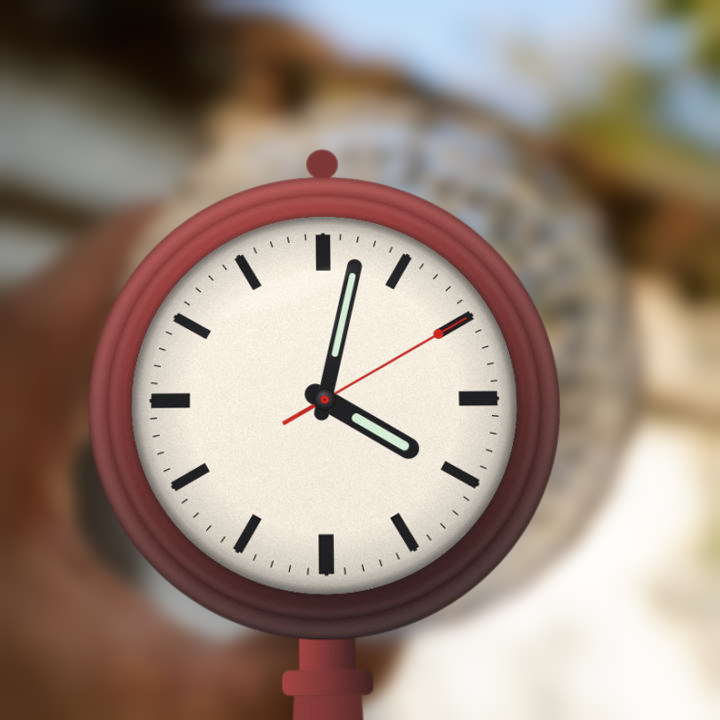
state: 4:02:10
